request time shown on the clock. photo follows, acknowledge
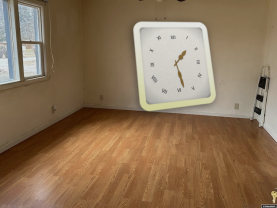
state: 1:28
